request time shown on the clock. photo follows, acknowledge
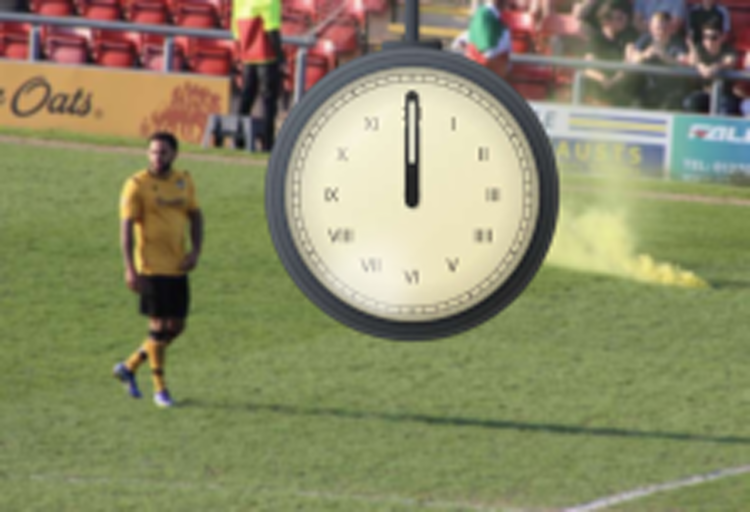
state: 12:00
